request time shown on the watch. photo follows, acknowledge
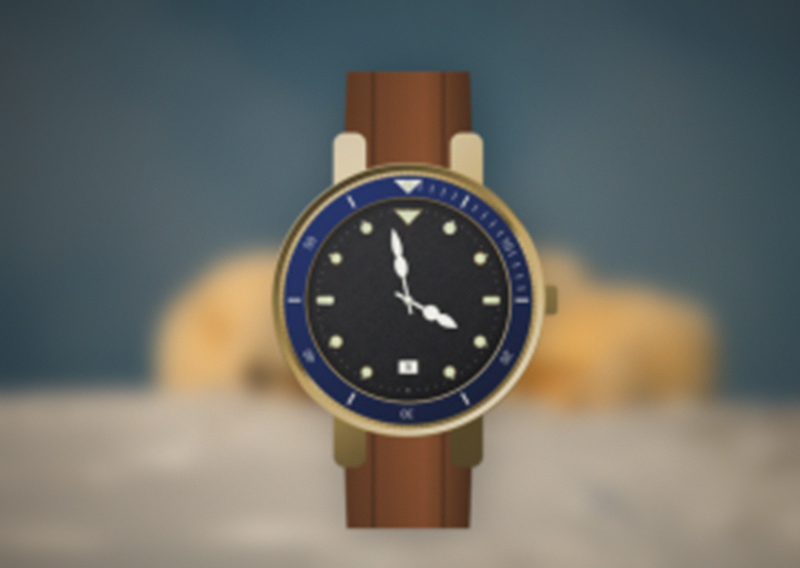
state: 3:58
